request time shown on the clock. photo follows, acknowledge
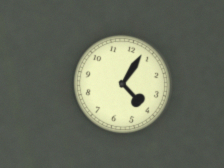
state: 4:03
